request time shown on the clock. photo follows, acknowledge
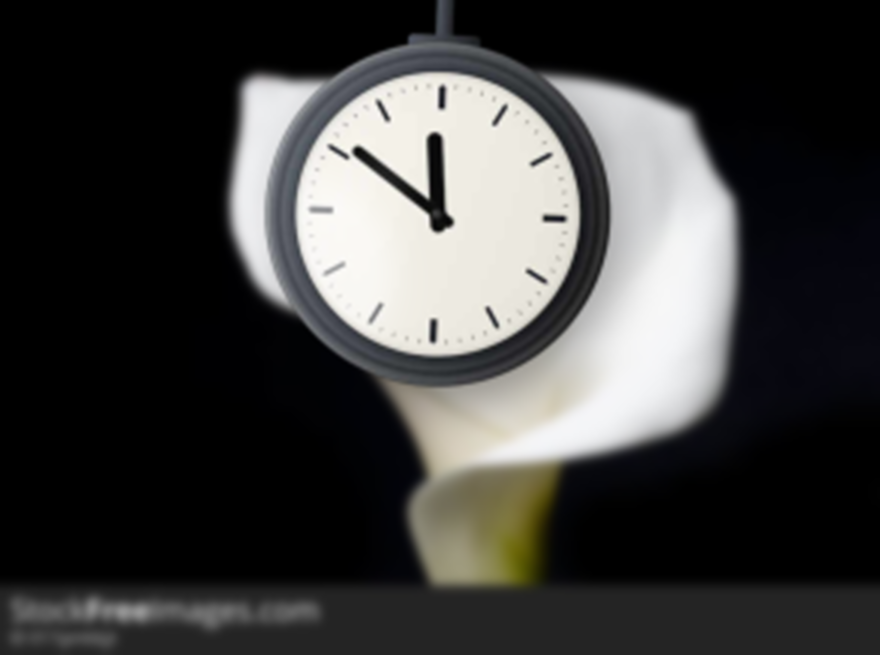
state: 11:51
